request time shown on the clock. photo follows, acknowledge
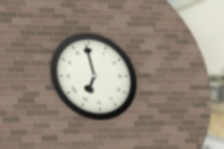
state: 6:59
